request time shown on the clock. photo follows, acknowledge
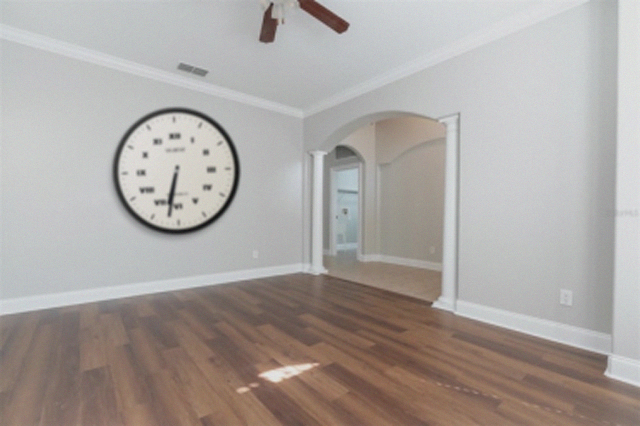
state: 6:32
